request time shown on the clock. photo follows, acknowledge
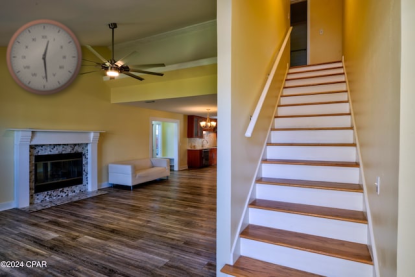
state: 12:29
